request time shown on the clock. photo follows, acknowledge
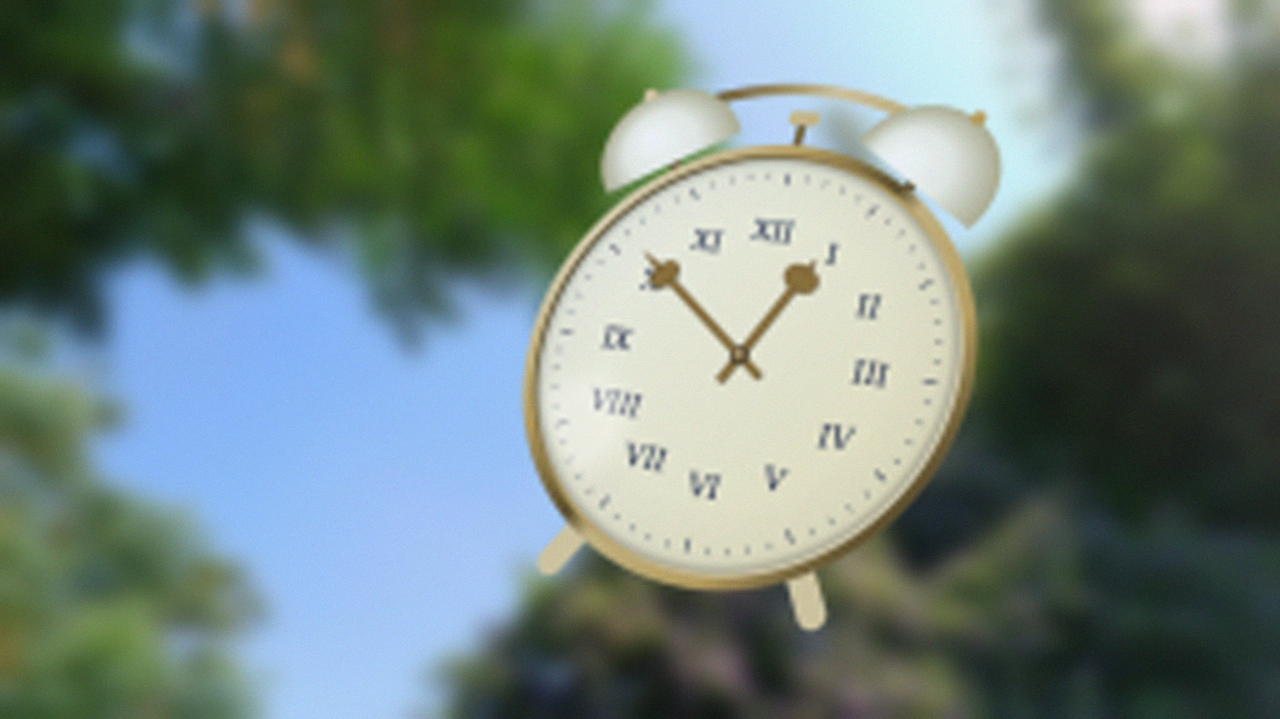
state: 12:51
